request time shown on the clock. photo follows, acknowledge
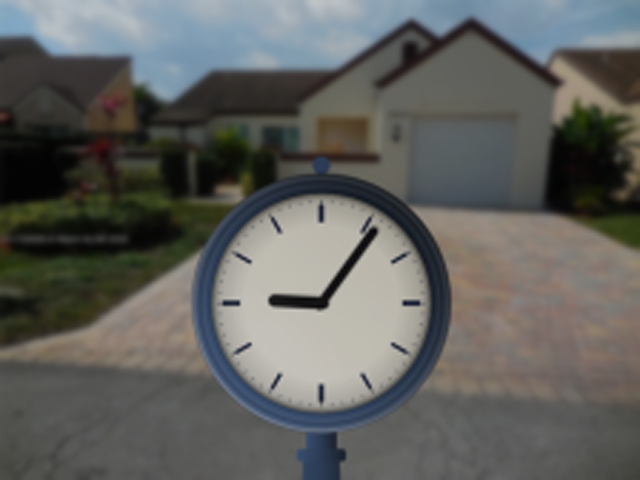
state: 9:06
